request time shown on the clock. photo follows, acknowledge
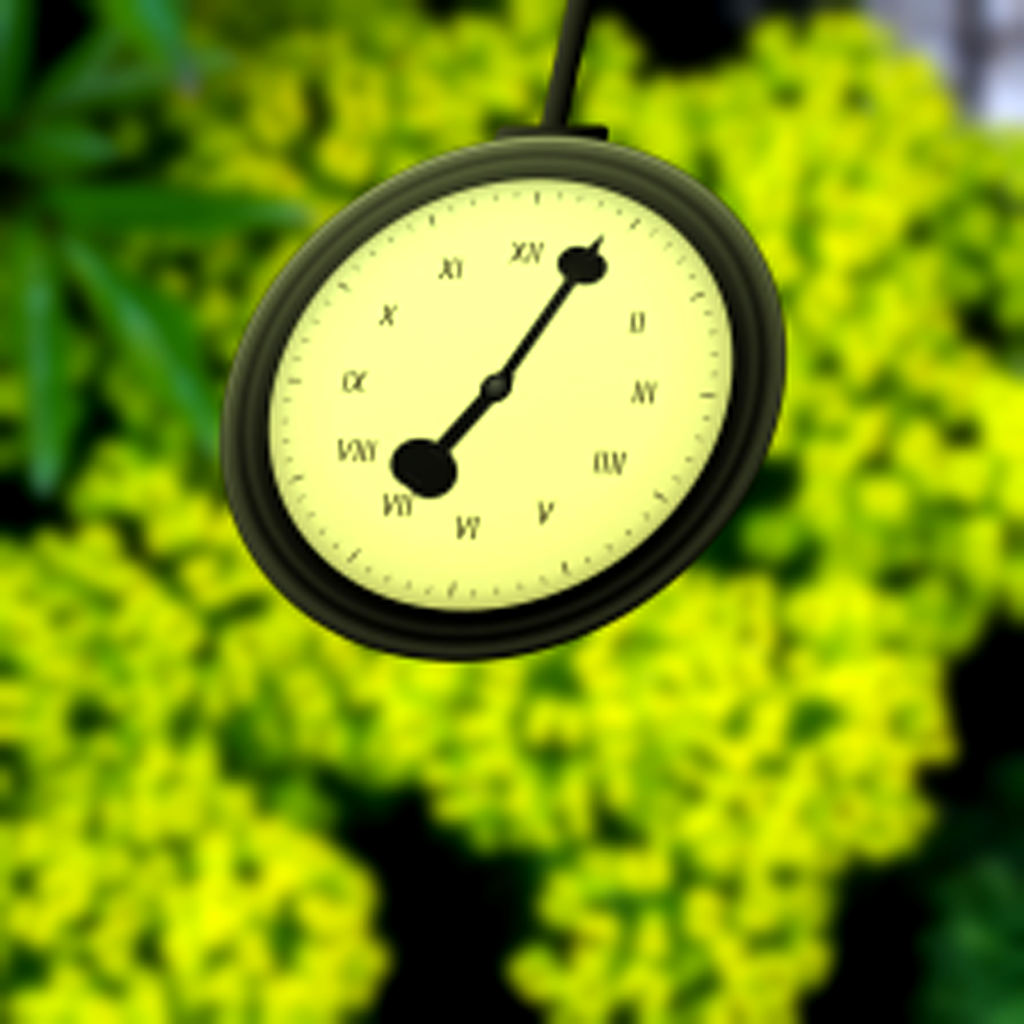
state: 7:04
